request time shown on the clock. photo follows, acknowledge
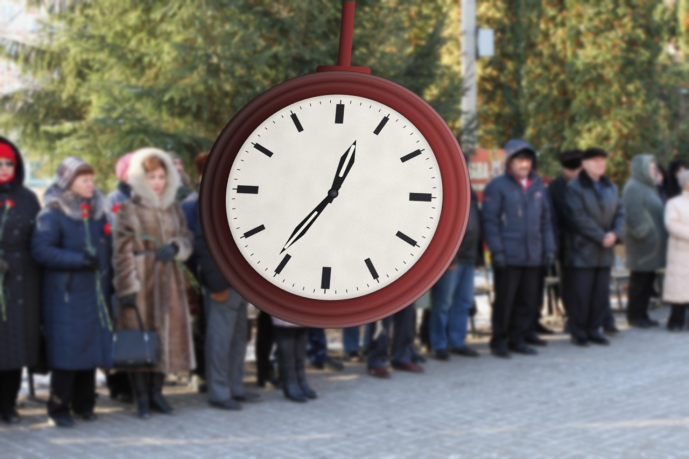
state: 12:36
